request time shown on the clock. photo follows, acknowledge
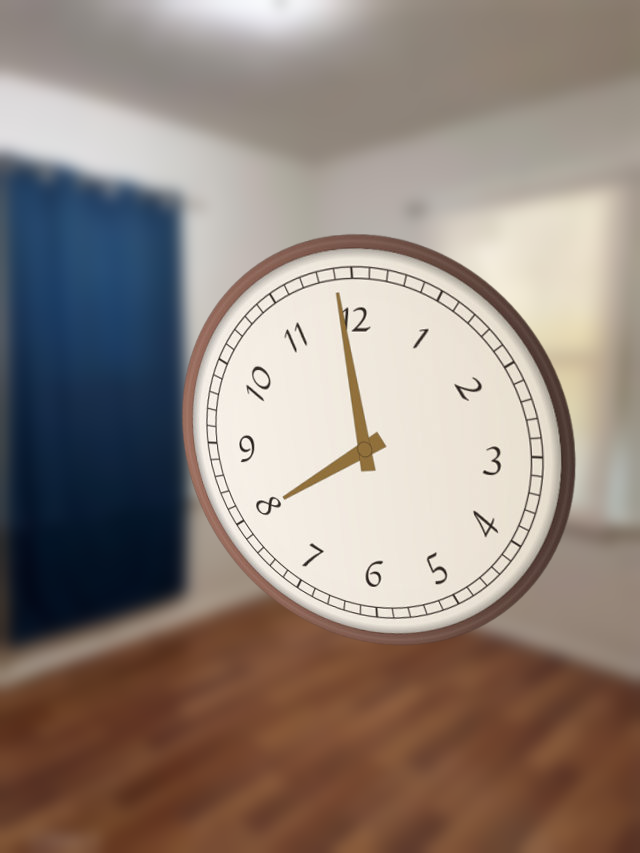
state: 7:59
